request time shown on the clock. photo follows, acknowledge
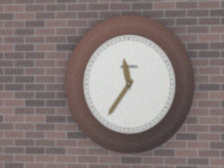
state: 11:36
